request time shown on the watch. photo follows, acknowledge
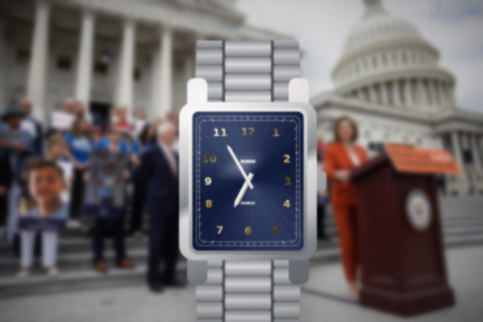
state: 6:55
